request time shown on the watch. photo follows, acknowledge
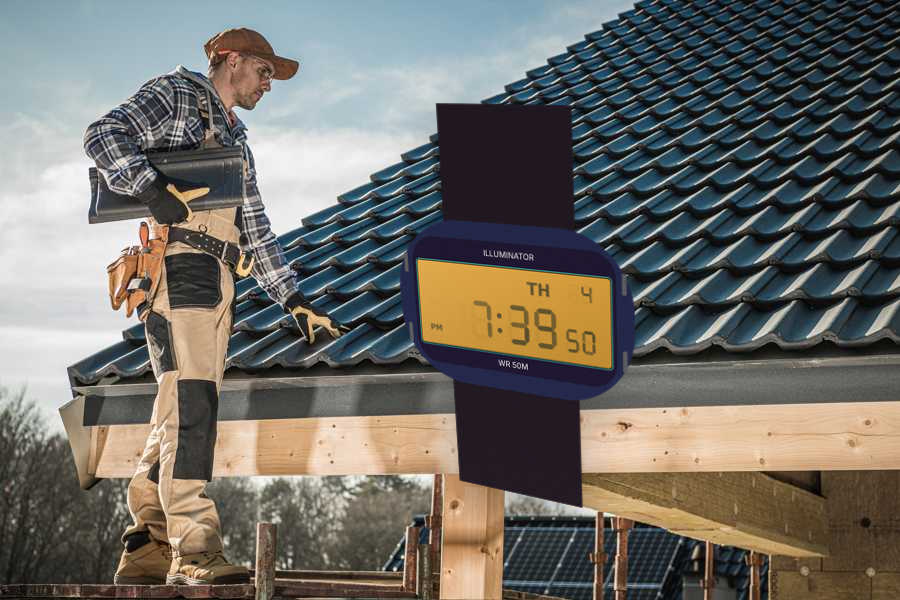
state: 7:39:50
